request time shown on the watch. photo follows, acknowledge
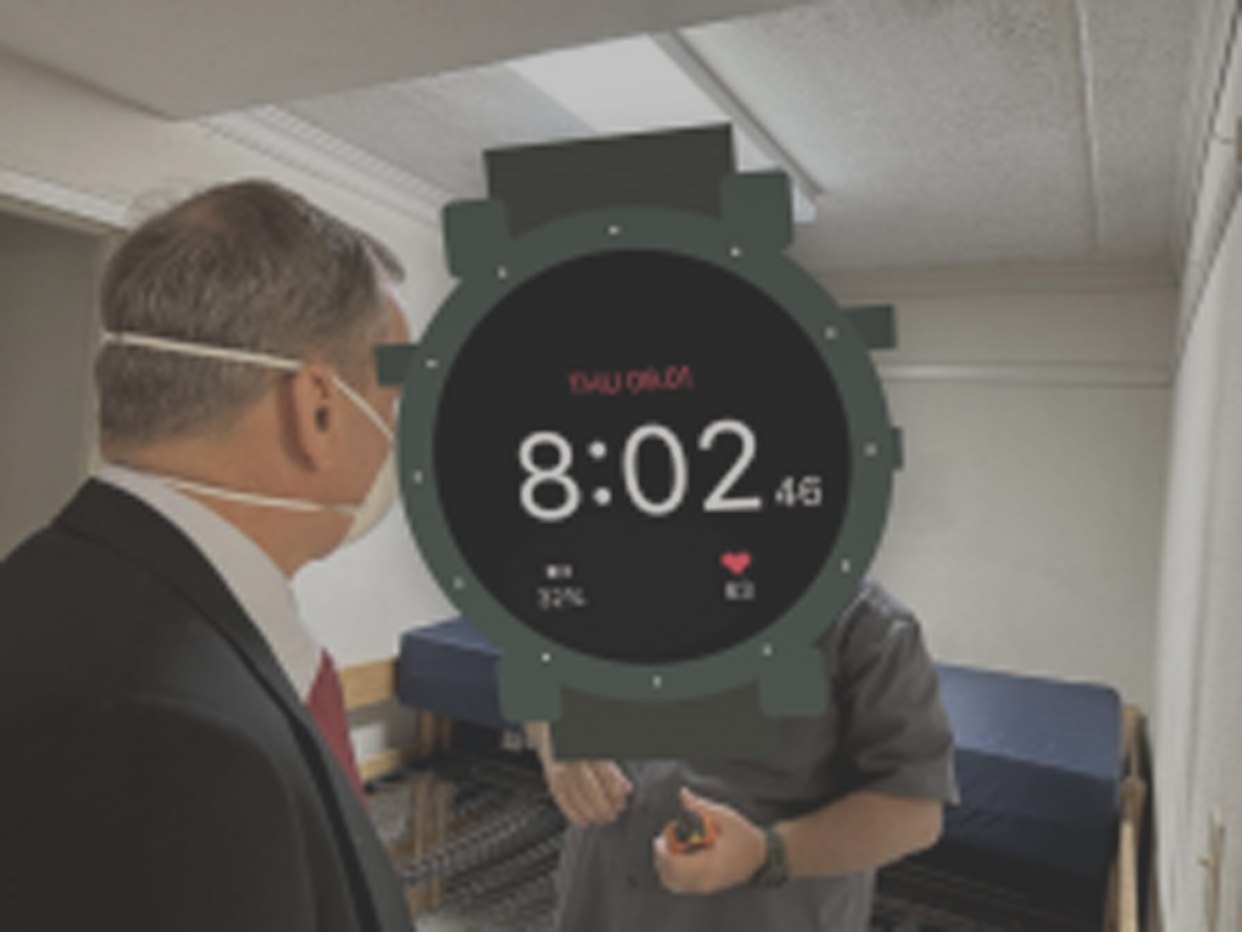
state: 8:02:46
